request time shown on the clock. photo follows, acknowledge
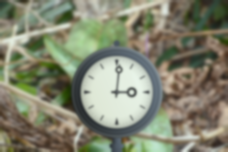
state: 3:01
